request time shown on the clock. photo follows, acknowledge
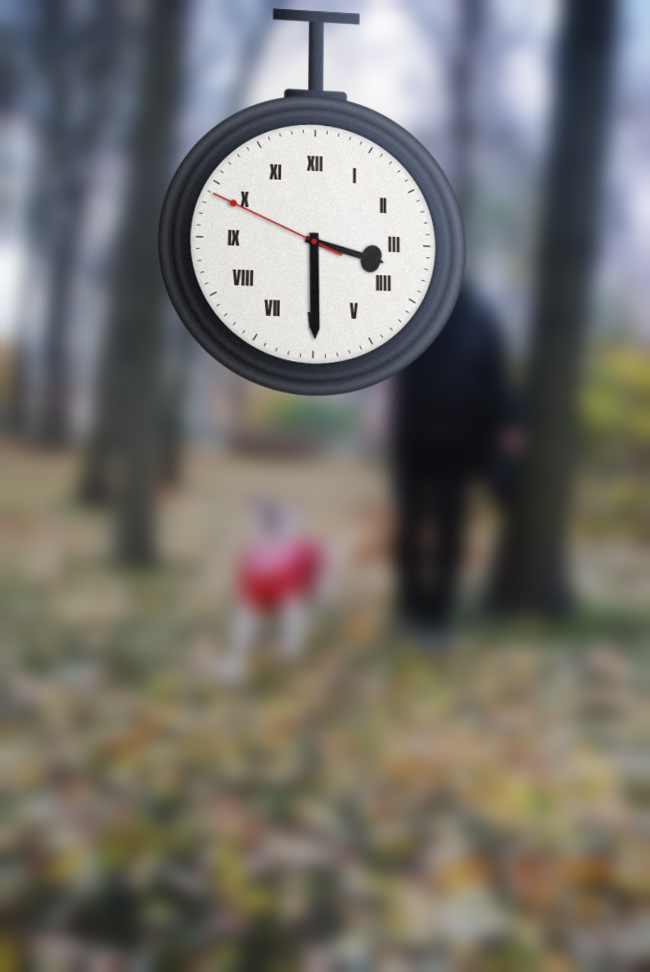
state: 3:29:49
